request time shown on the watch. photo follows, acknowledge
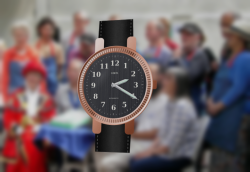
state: 2:20
